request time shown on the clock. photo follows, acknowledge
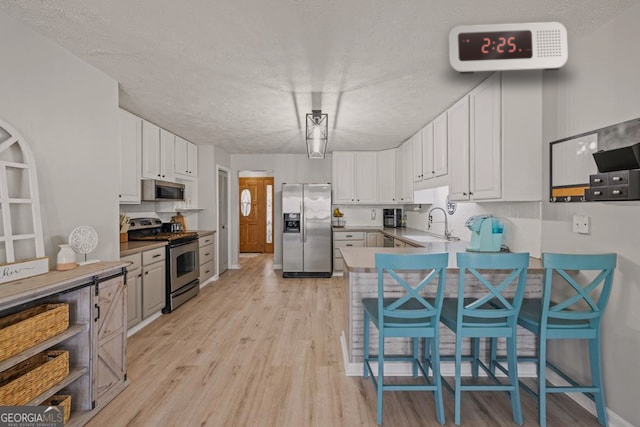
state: 2:25
